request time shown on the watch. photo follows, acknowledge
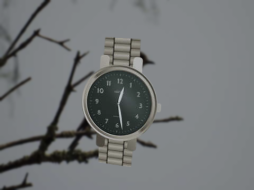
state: 12:28
